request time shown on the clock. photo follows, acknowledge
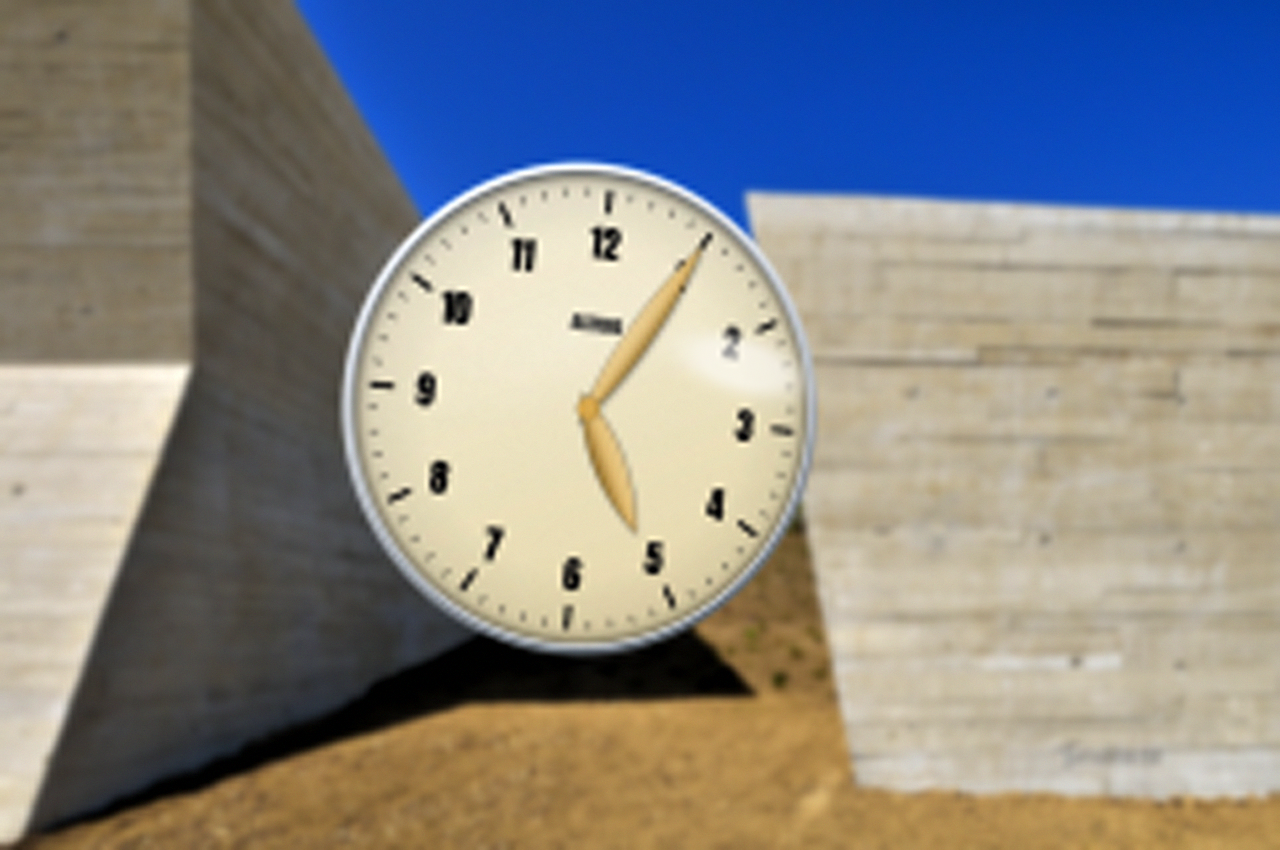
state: 5:05
